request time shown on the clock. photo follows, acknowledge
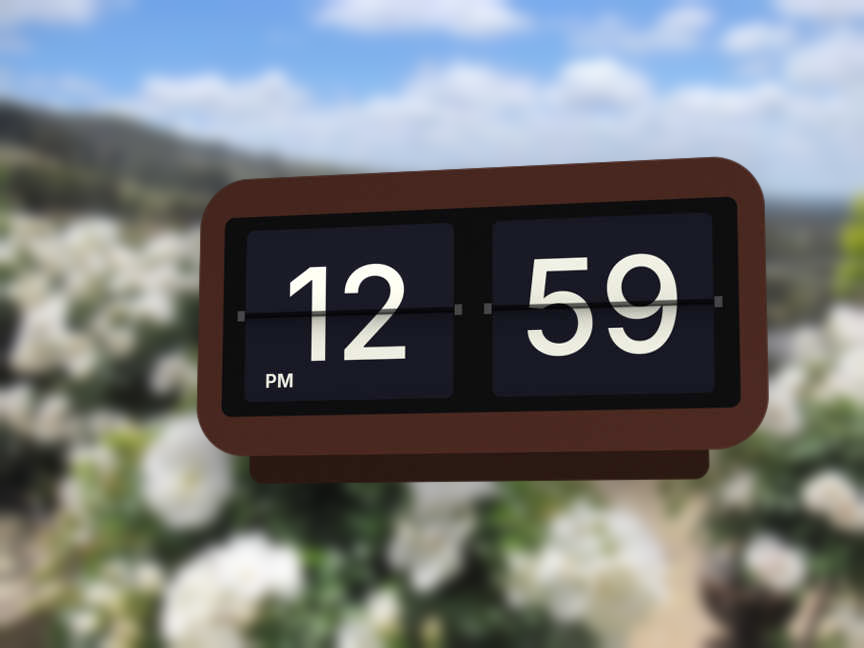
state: 12:59
